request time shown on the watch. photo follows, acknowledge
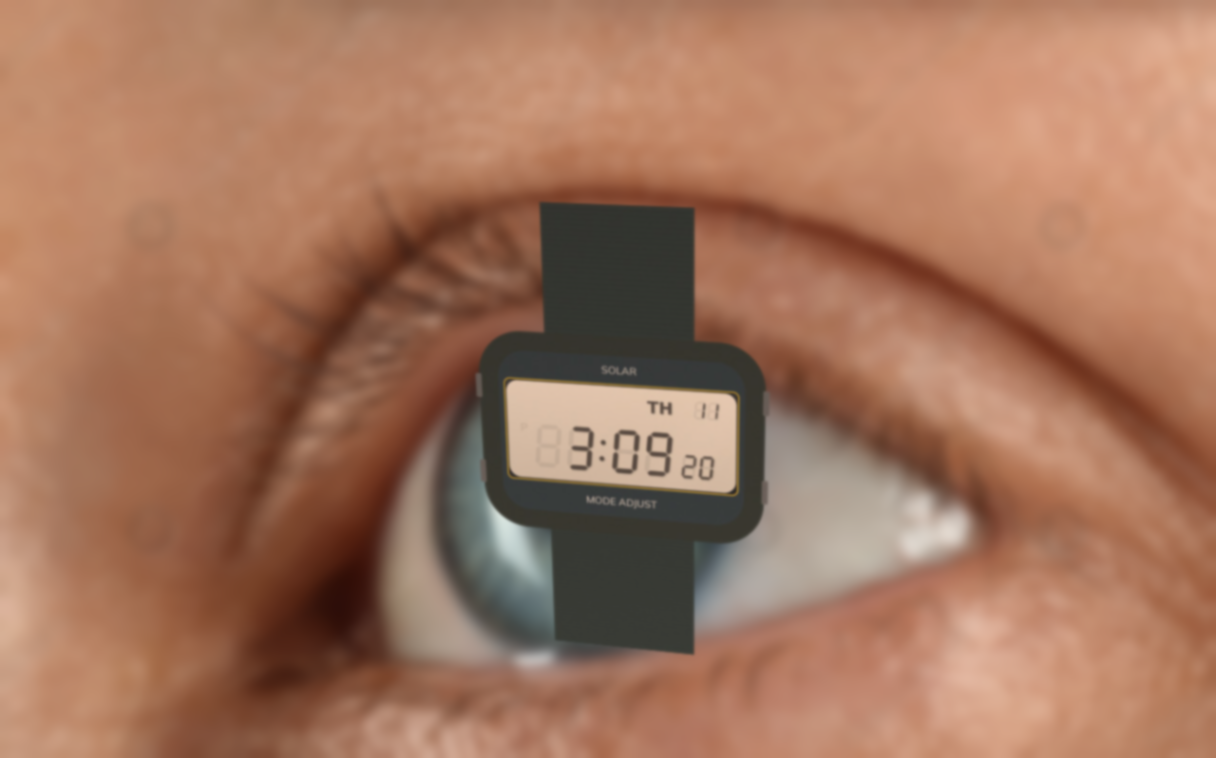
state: 3:09:20
